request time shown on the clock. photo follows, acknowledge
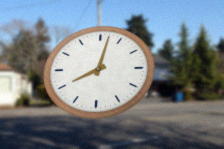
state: 8:02
